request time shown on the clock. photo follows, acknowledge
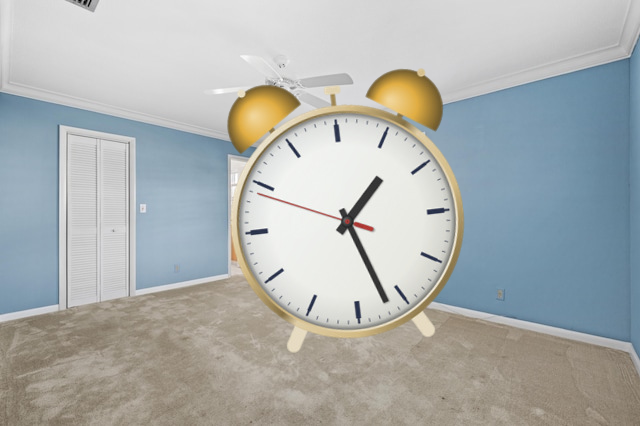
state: 1:26:49
